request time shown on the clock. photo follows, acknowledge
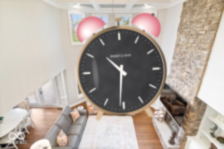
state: 10:31
